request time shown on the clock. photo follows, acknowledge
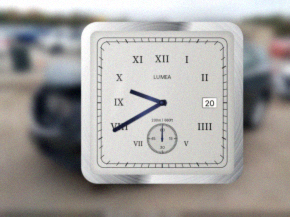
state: 9:40
